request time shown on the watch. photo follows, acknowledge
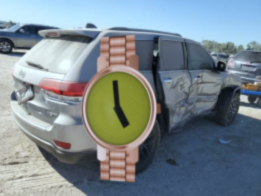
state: 4:59
